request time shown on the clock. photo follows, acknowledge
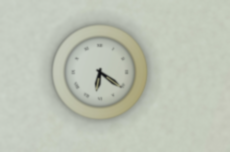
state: 6:21
